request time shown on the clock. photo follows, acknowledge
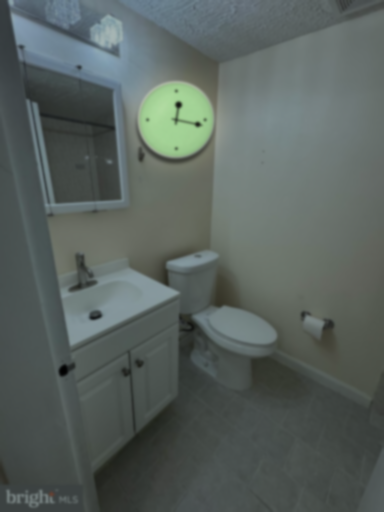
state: 12:17
